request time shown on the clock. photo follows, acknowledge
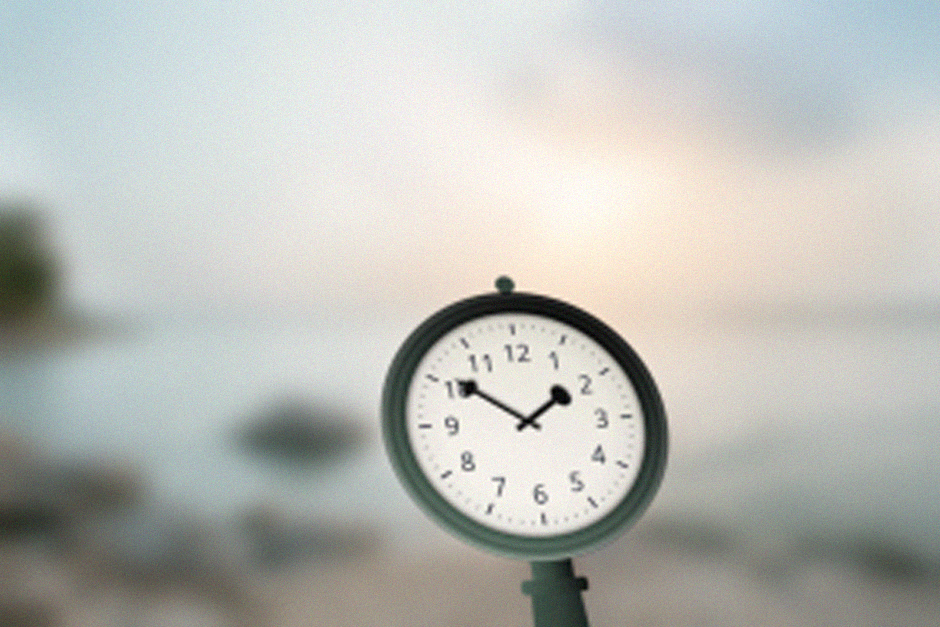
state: 1:51
